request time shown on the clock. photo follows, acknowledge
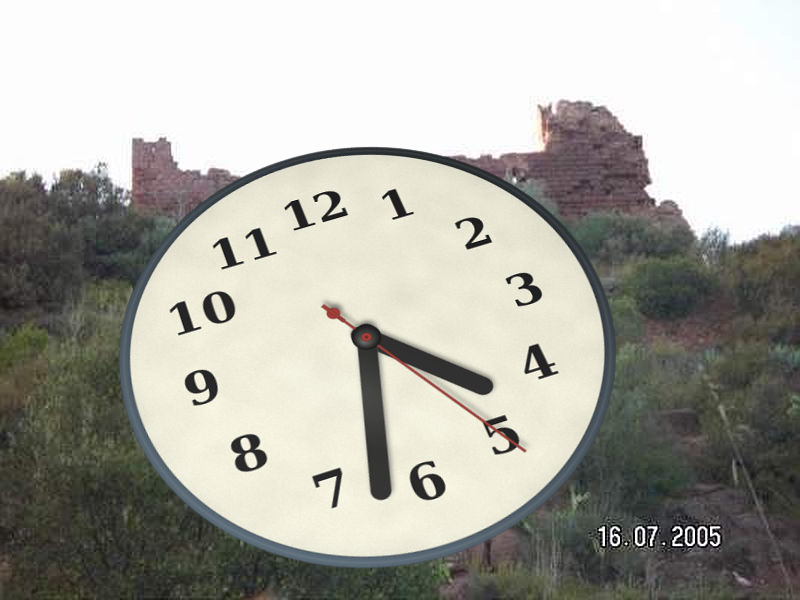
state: 4:32:25
